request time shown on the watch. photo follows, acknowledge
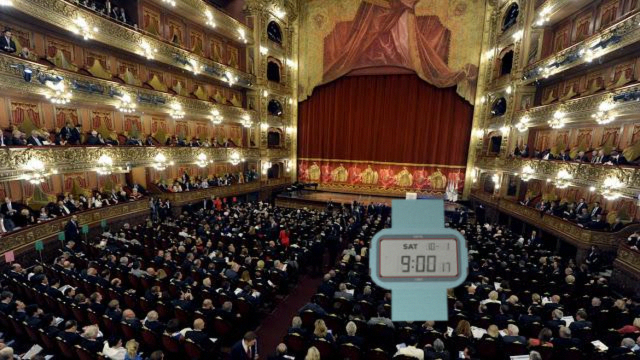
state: 9:00
